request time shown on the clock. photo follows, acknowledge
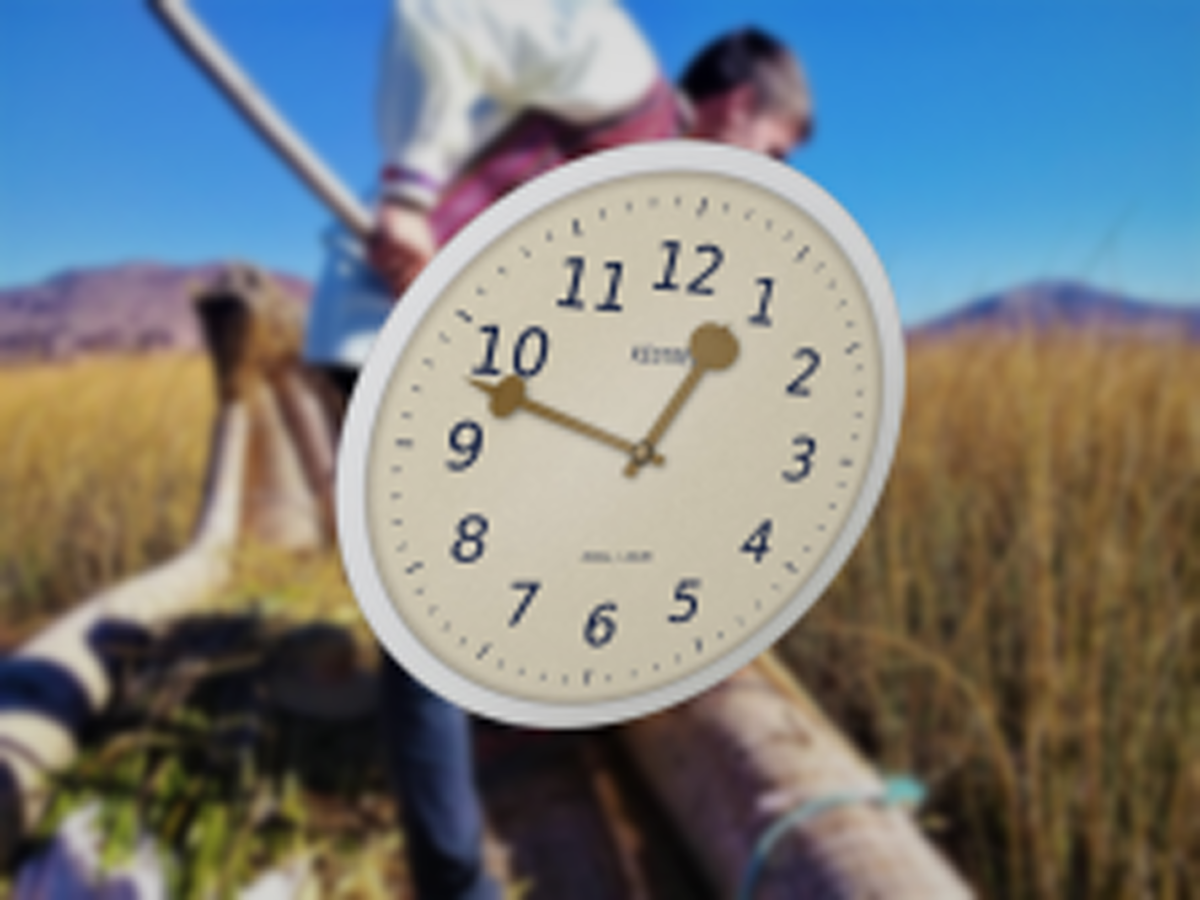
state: 12:48
